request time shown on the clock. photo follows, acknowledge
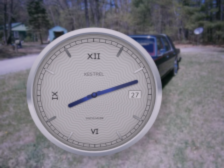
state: 8:12
